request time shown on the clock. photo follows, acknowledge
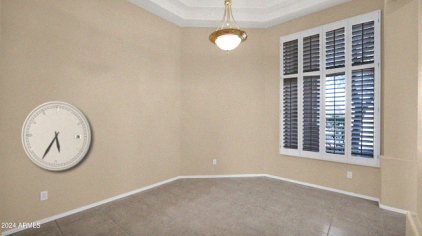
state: 5:35
